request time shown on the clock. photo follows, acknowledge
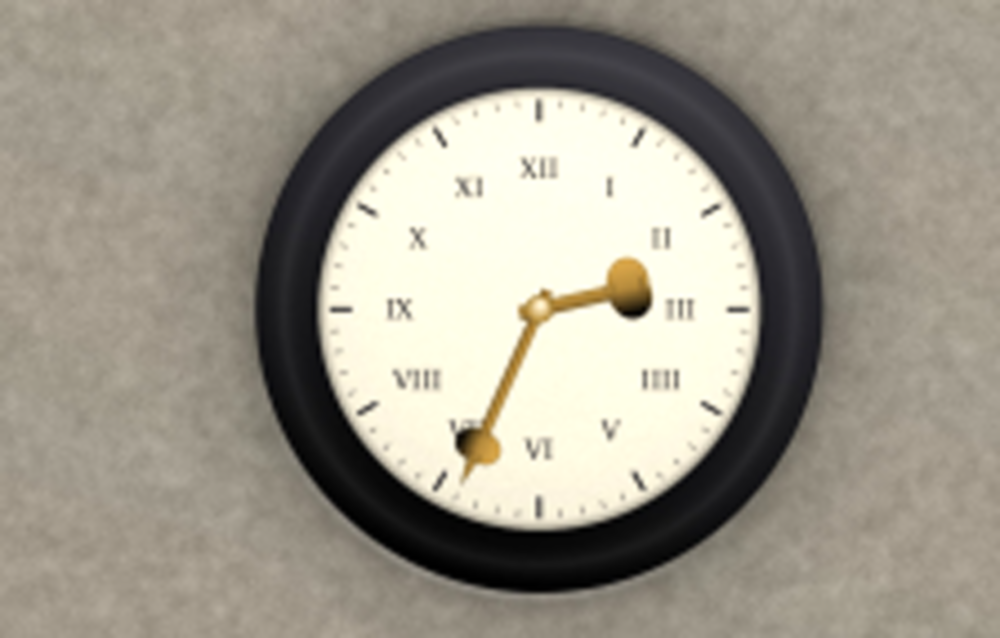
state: 2:34
